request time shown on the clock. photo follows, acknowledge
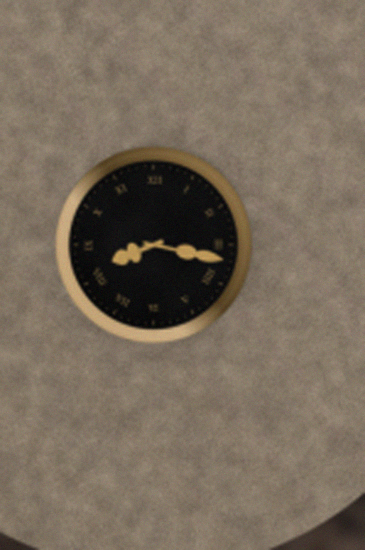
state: 8:17
